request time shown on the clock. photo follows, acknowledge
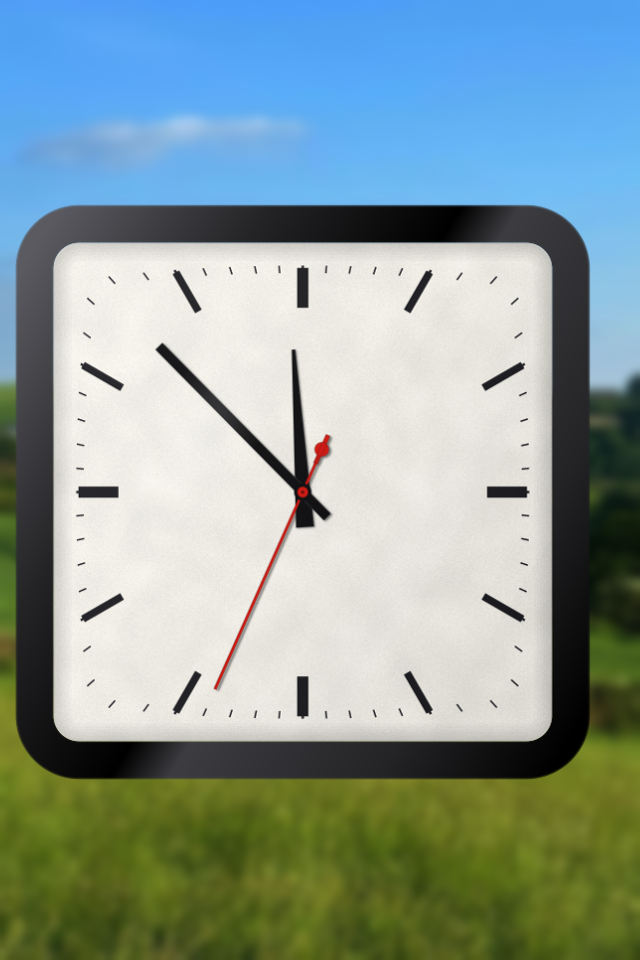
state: 11:52:34
